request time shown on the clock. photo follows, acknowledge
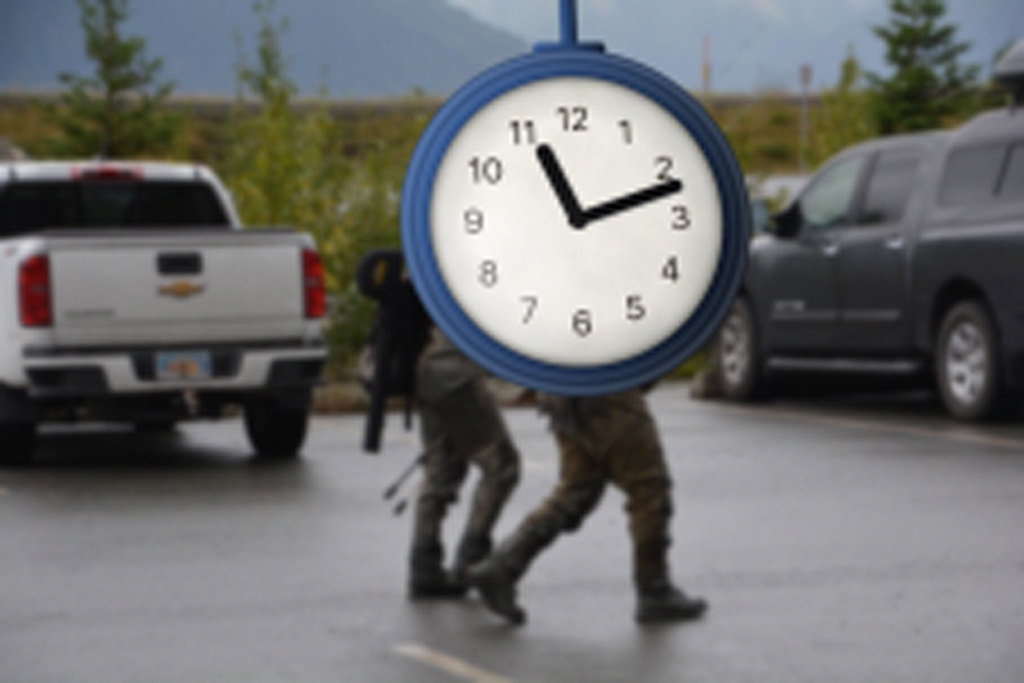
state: 11:12
